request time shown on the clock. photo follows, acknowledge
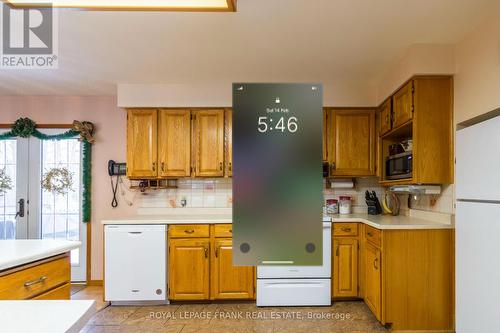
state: 5:46
